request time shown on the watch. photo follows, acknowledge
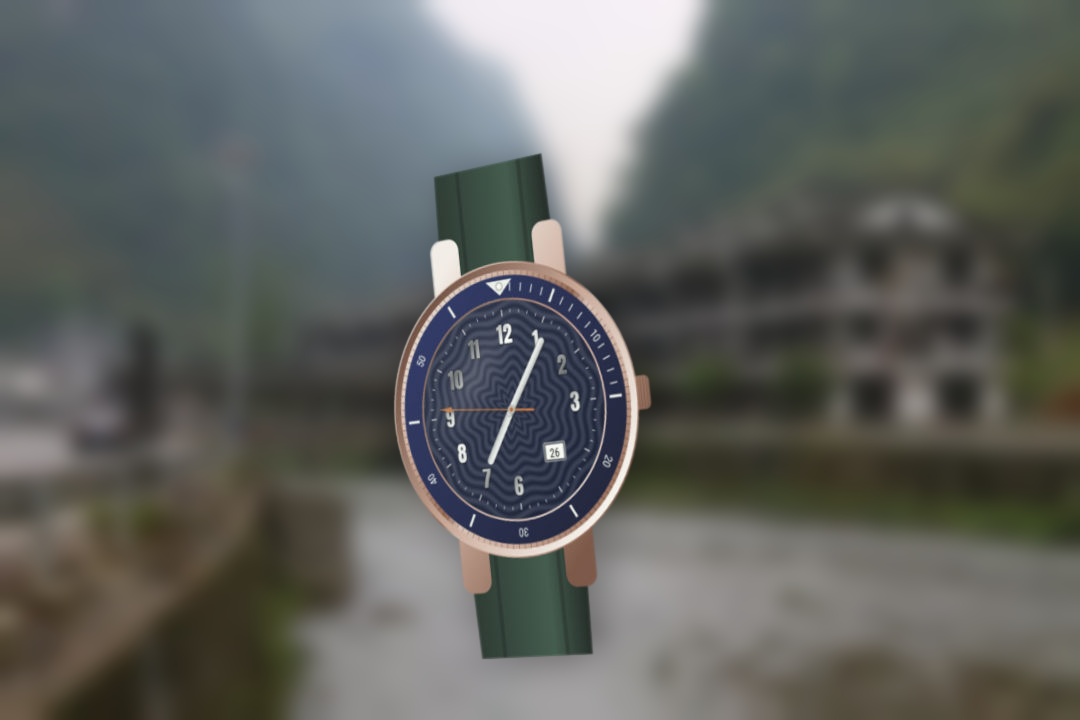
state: 7:05:46
